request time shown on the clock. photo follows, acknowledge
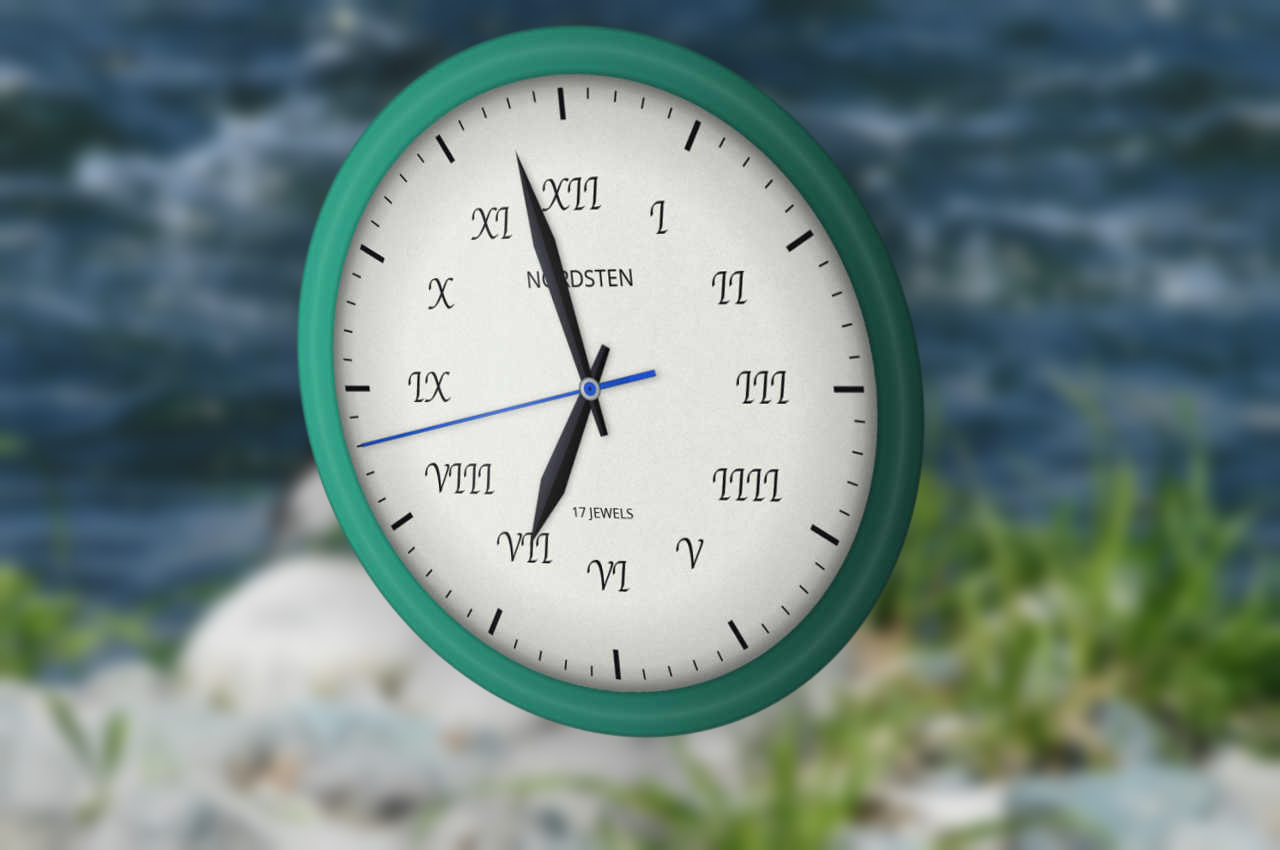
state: 6:57:43
